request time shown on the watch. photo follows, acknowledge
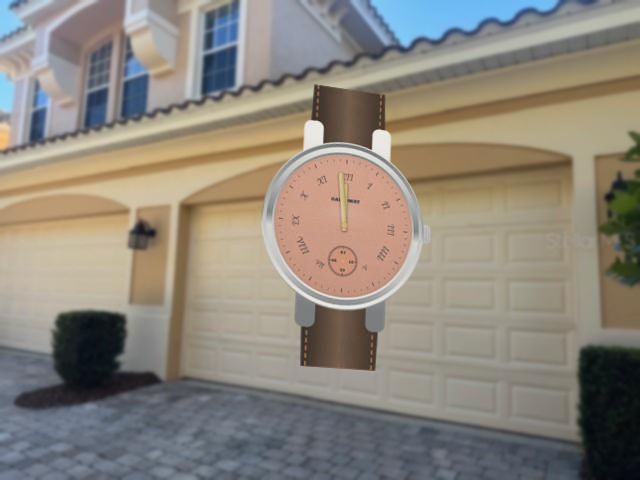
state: 11:59
